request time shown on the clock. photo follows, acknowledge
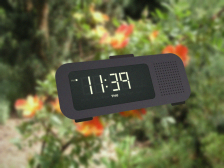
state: 11:39
